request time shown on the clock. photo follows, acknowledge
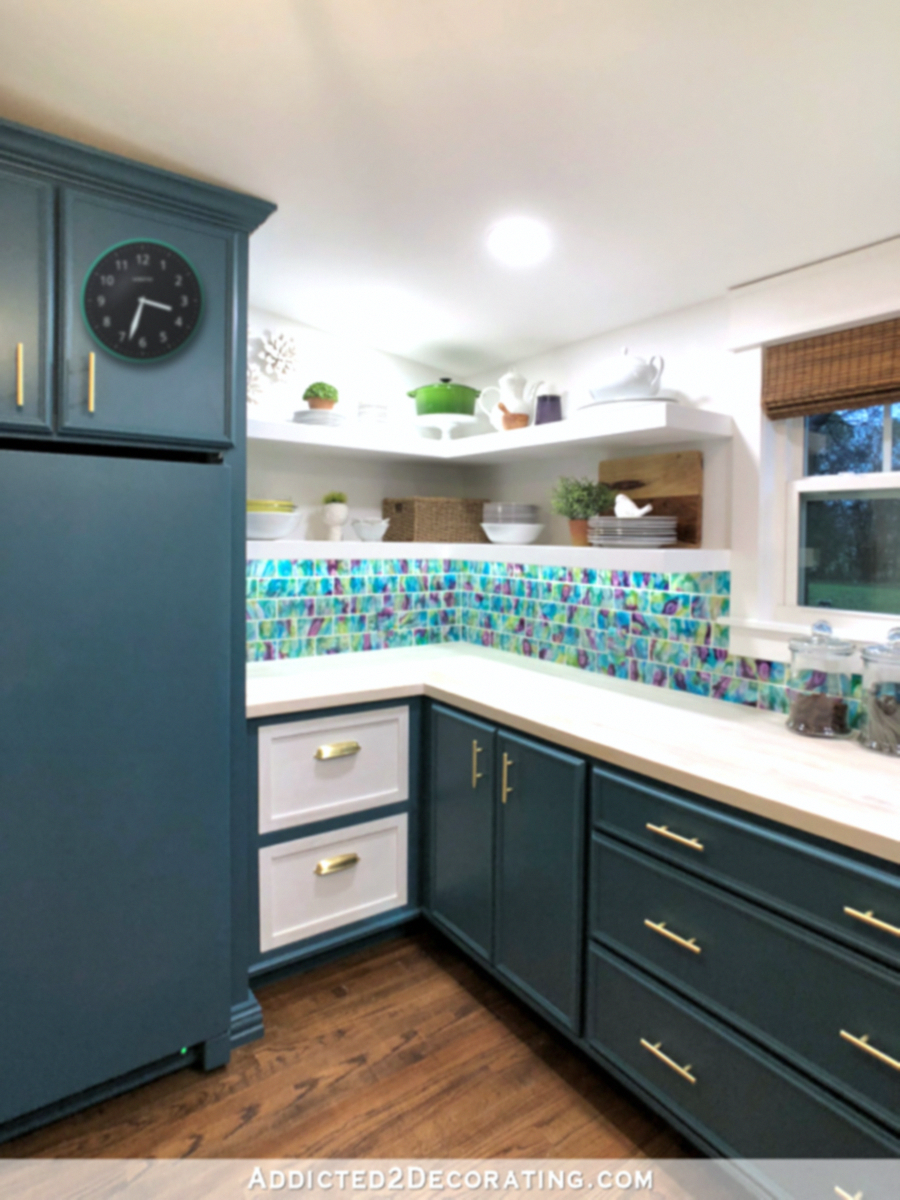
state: 3:33
